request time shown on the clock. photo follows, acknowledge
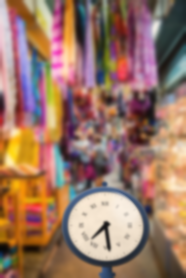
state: 7:29
